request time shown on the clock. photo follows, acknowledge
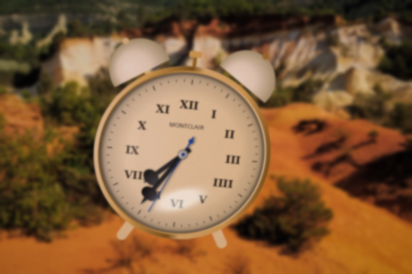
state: 7:35:34
